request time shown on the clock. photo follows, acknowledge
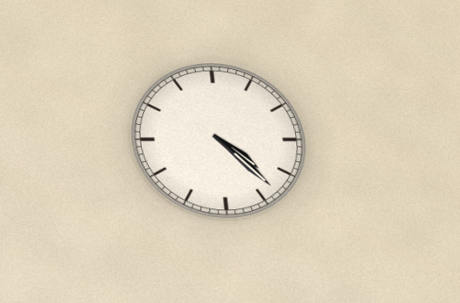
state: 4:23
